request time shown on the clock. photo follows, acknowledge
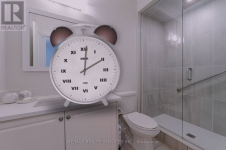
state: 2:01
